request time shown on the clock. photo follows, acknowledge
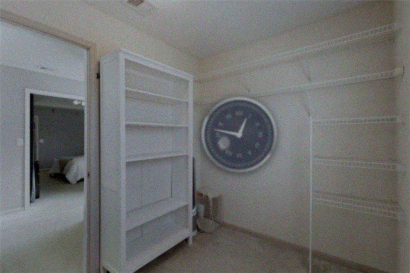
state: 12:47
